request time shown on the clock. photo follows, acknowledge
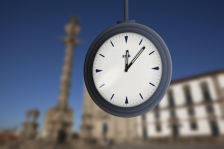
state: 12:07
